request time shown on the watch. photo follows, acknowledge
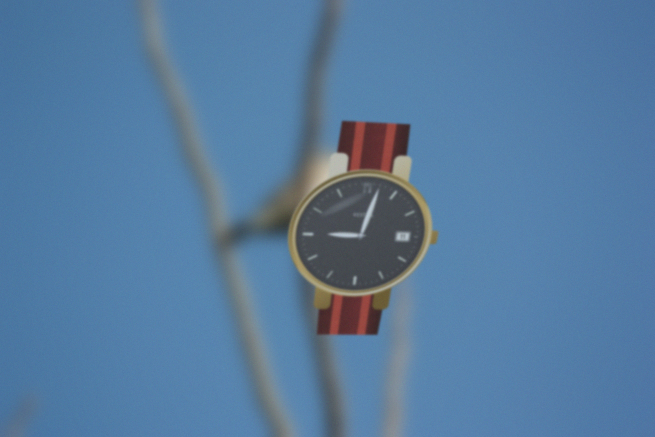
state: 9:02
